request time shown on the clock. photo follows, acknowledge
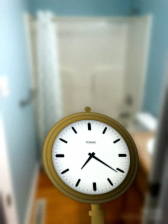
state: 7:21
